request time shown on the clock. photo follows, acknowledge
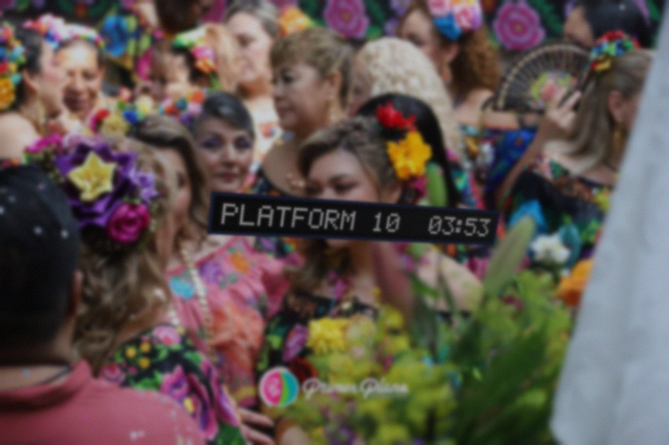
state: 3:53
